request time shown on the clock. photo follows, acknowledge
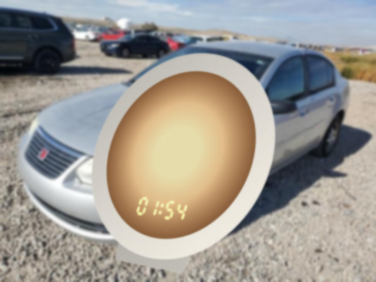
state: 1:54
